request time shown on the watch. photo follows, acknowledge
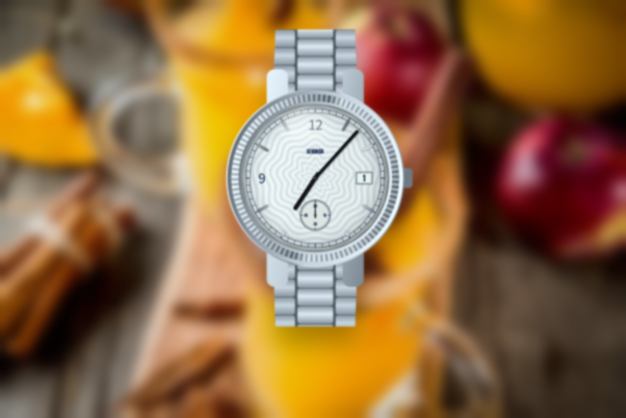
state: 7:07
